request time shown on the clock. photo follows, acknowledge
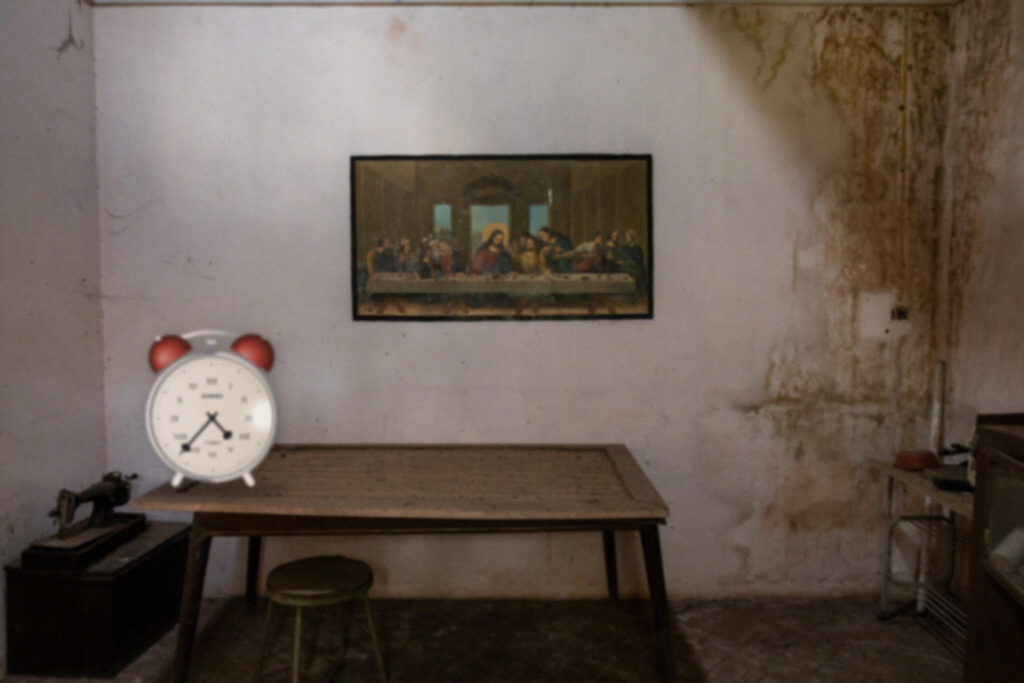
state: 4:37
